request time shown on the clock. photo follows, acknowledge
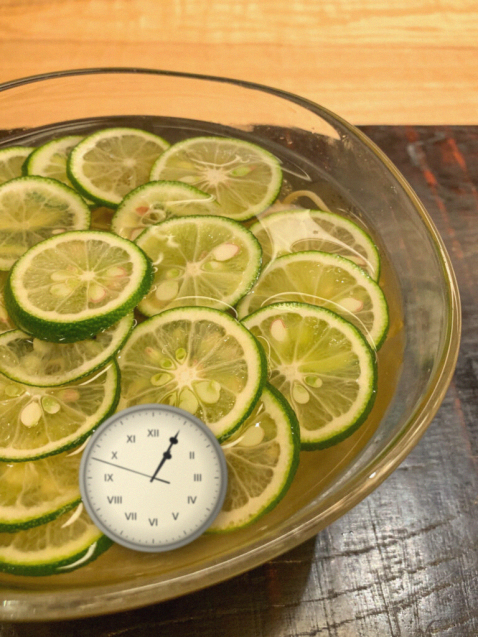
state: 1:04:48
